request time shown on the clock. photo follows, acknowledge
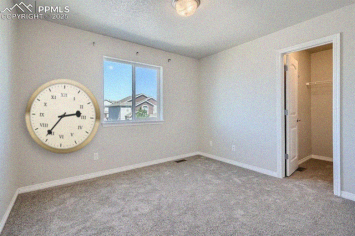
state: 2:36
